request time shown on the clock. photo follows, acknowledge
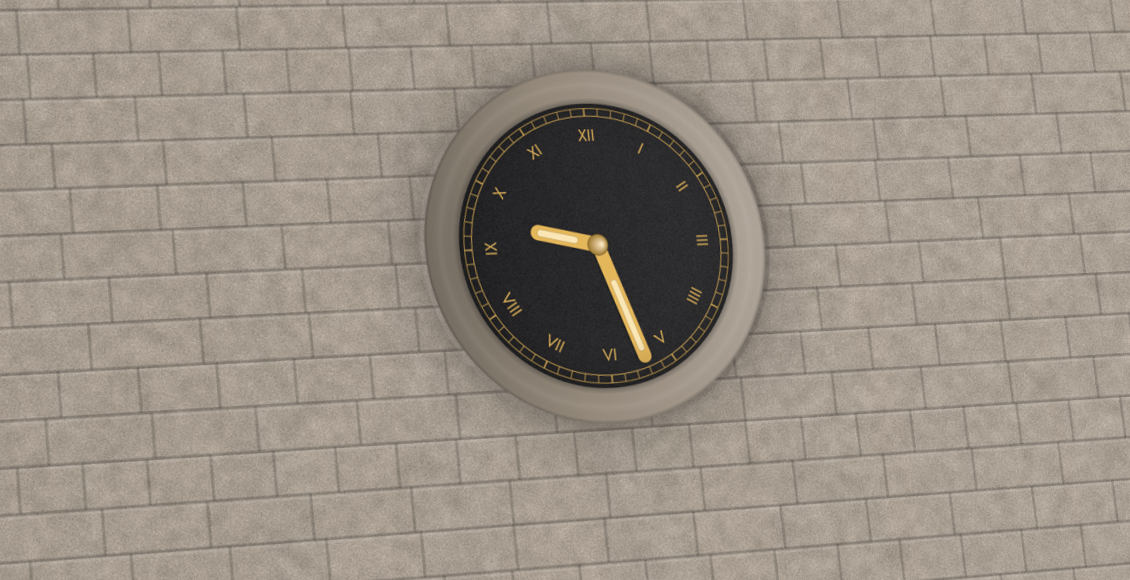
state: 9:27
